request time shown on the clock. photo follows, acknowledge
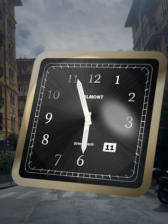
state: 5:56
